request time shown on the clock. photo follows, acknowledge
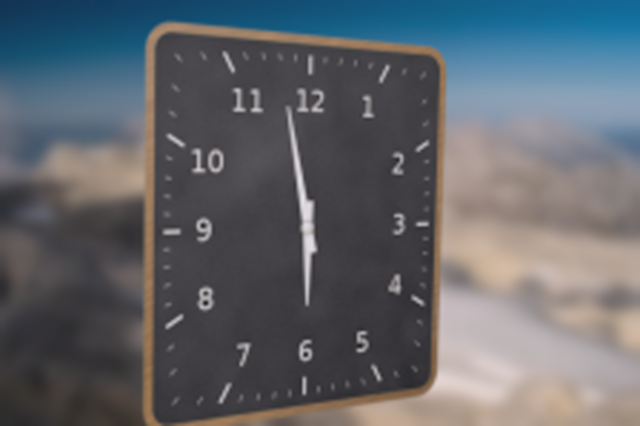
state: 5:58
